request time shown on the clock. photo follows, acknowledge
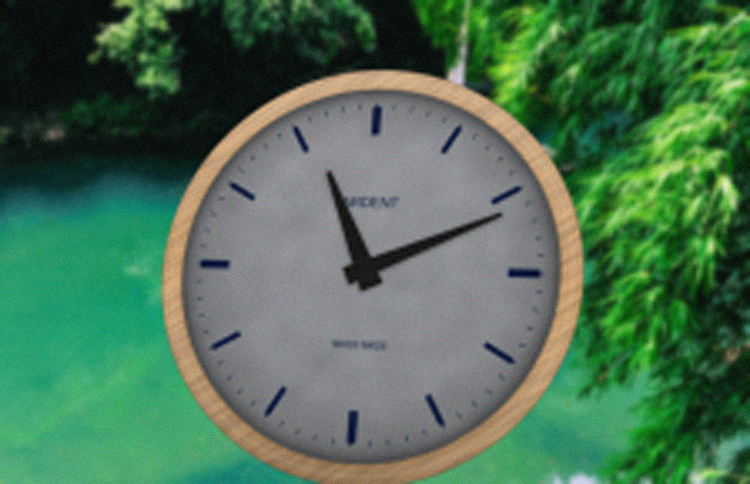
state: 11:11
